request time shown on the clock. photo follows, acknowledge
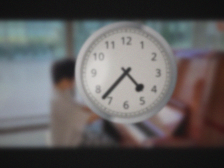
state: 4:37
